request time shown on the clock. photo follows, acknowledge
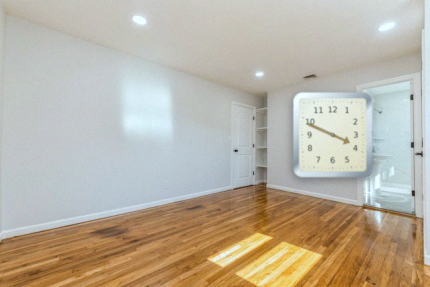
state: 3:49
